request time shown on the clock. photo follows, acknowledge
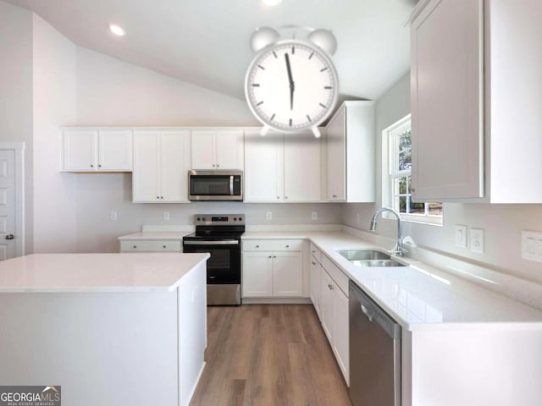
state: 5:58
